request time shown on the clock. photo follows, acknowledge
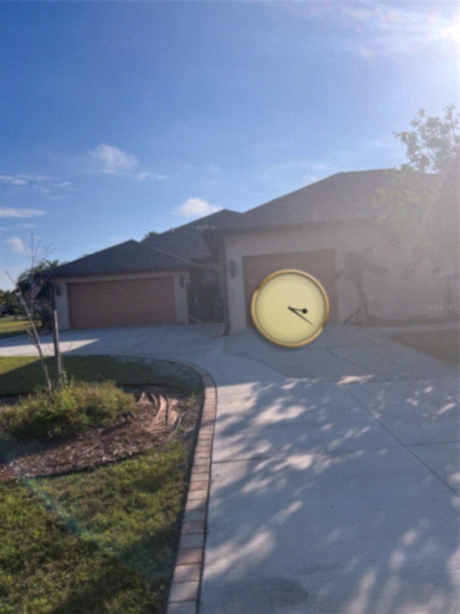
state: 3:21
